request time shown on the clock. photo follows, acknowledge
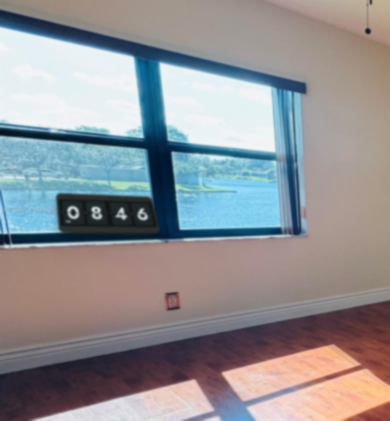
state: 8:46
